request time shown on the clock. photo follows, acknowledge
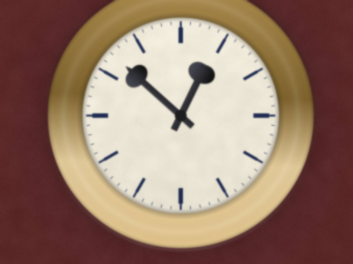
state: 12:52
